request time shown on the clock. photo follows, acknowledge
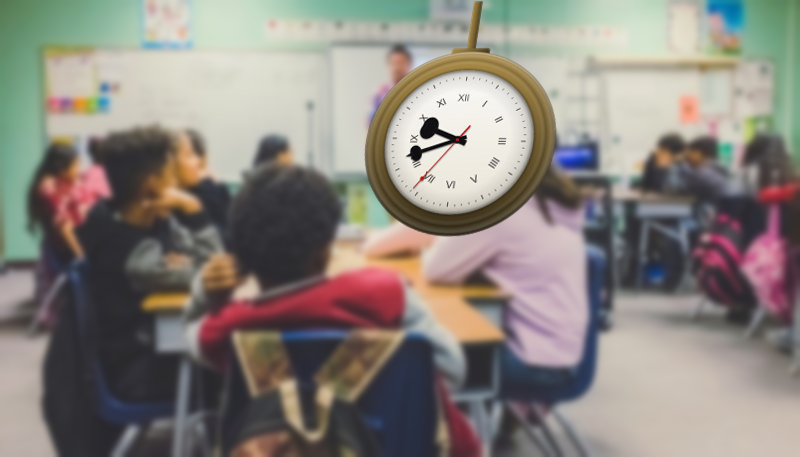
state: 9:41:36
